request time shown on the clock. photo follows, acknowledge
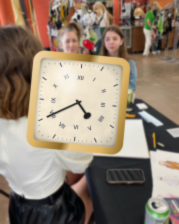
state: 4:40
